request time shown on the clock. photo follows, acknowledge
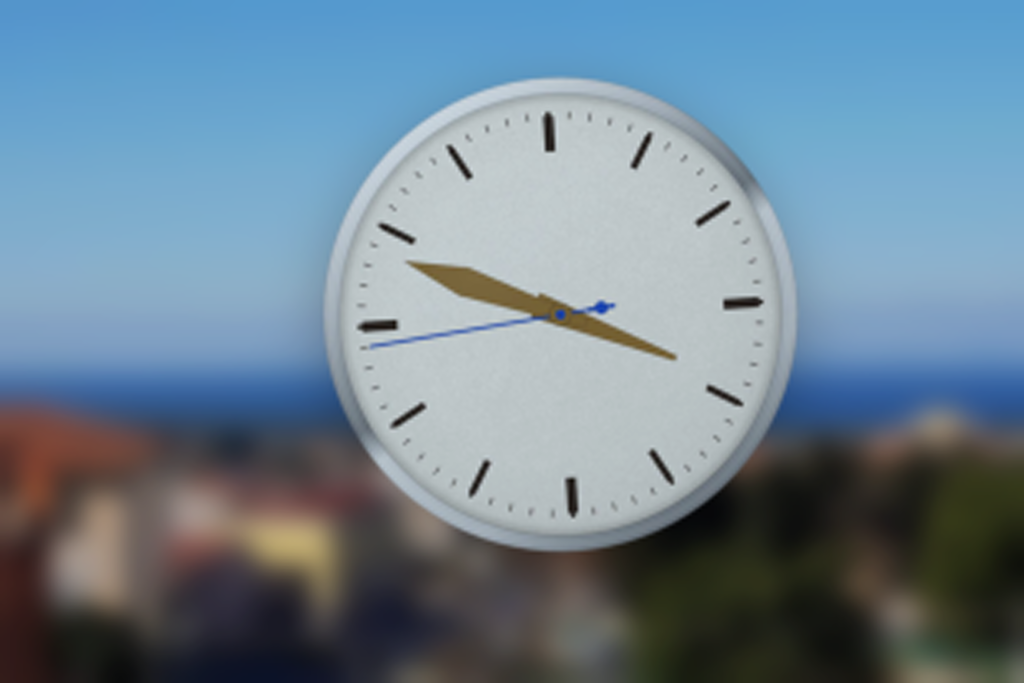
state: 3:48:44
